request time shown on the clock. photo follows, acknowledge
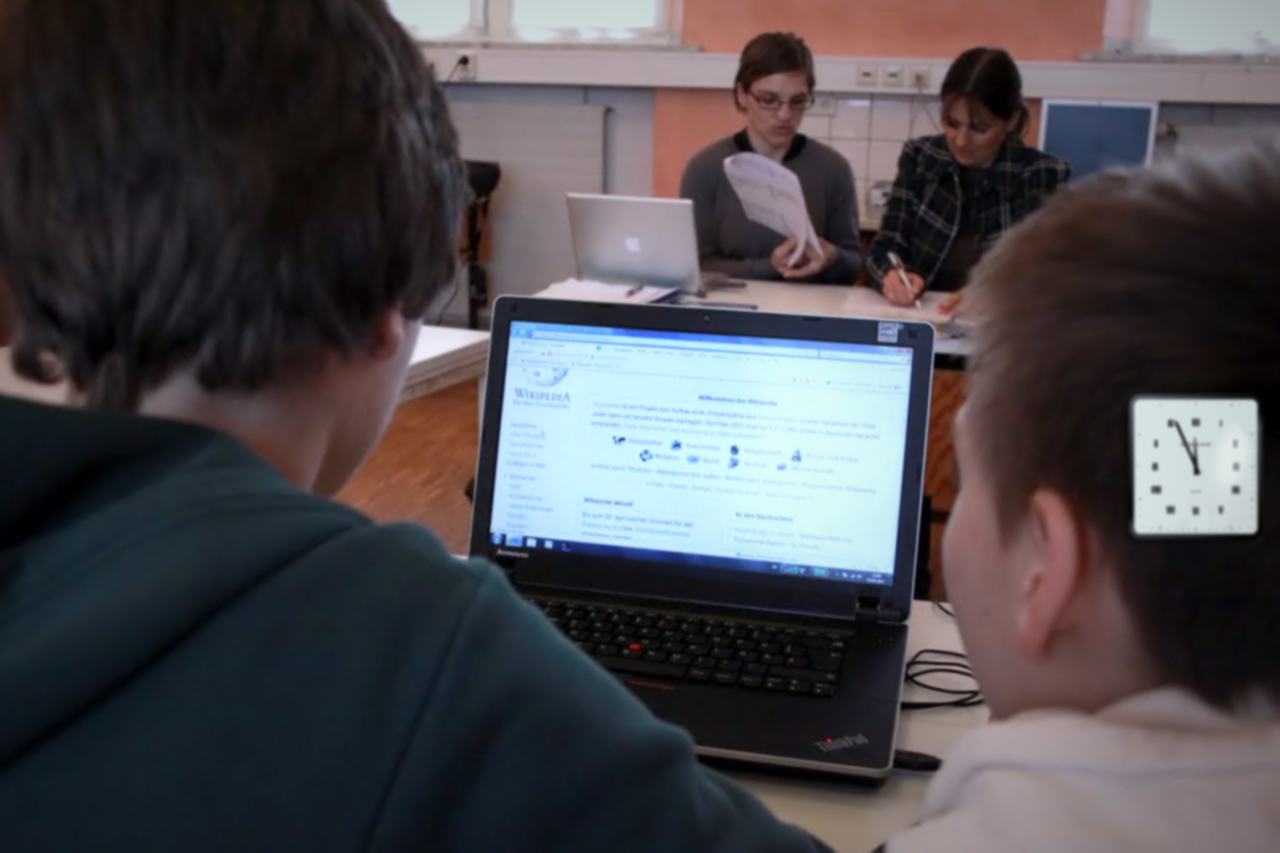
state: 11:56
